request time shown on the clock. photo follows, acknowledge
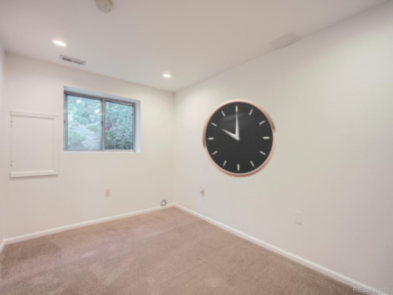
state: 10:00
